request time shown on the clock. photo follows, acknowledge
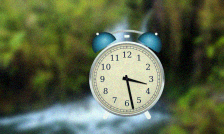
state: 3:28
